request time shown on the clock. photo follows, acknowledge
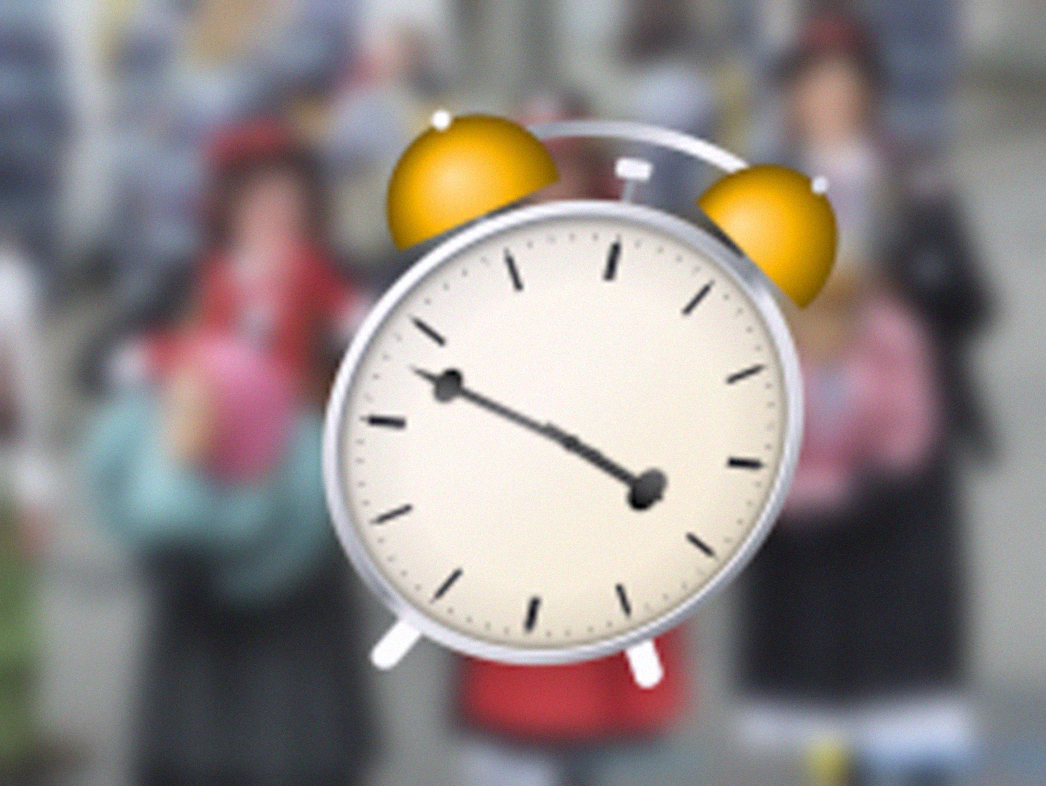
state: 3:48
